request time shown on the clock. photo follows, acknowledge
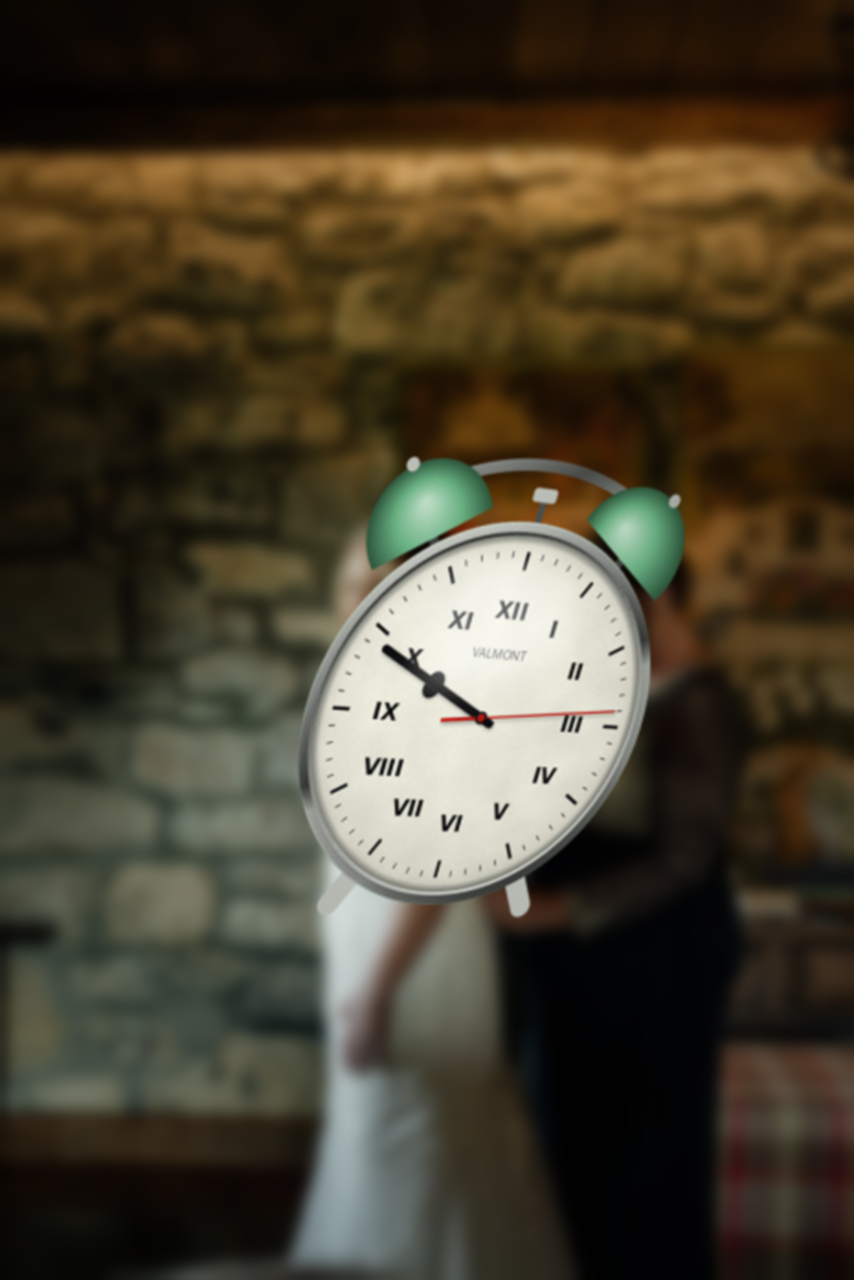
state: 9:49:14
